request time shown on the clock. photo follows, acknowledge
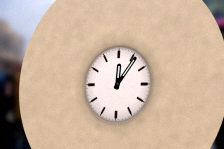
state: 12:06
